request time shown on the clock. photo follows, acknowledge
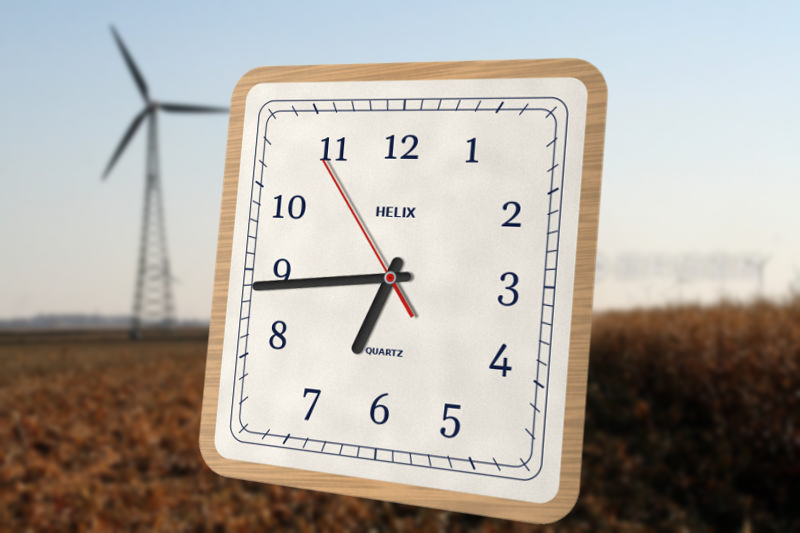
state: 6:43:54
